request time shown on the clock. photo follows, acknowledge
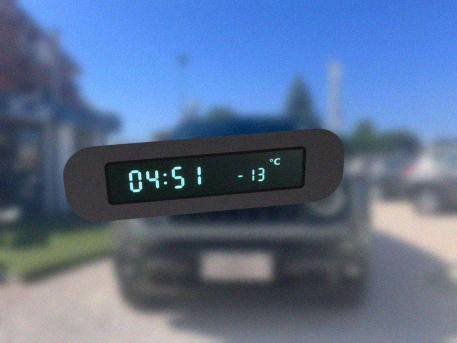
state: 4:51
